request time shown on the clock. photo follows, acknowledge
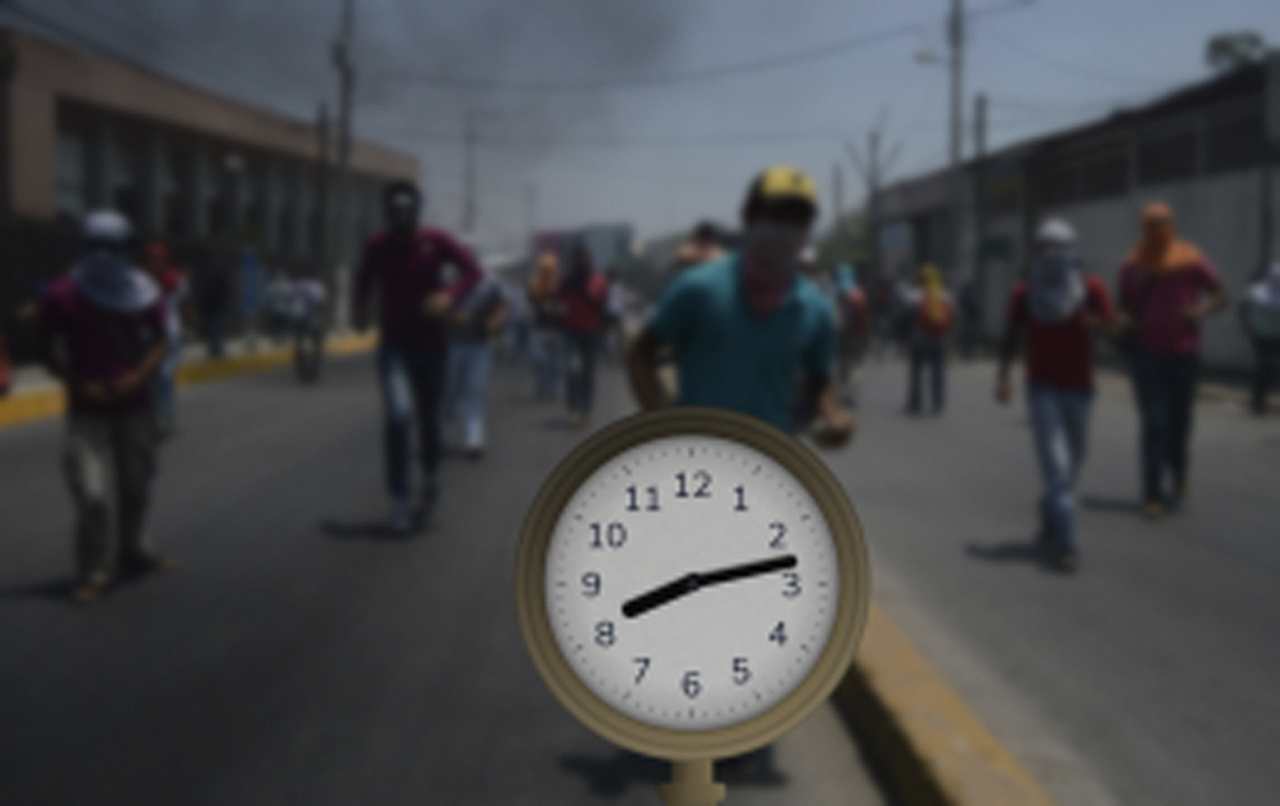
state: 8:13
